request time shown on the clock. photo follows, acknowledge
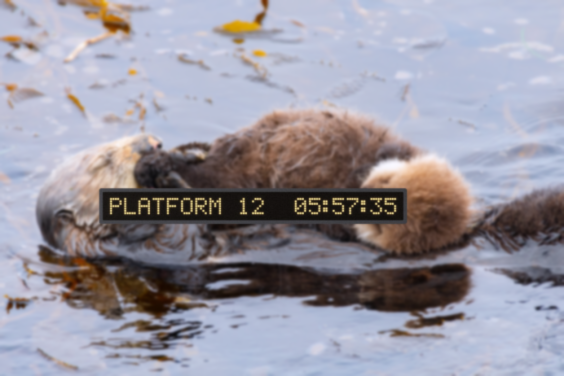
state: 5:57:35
